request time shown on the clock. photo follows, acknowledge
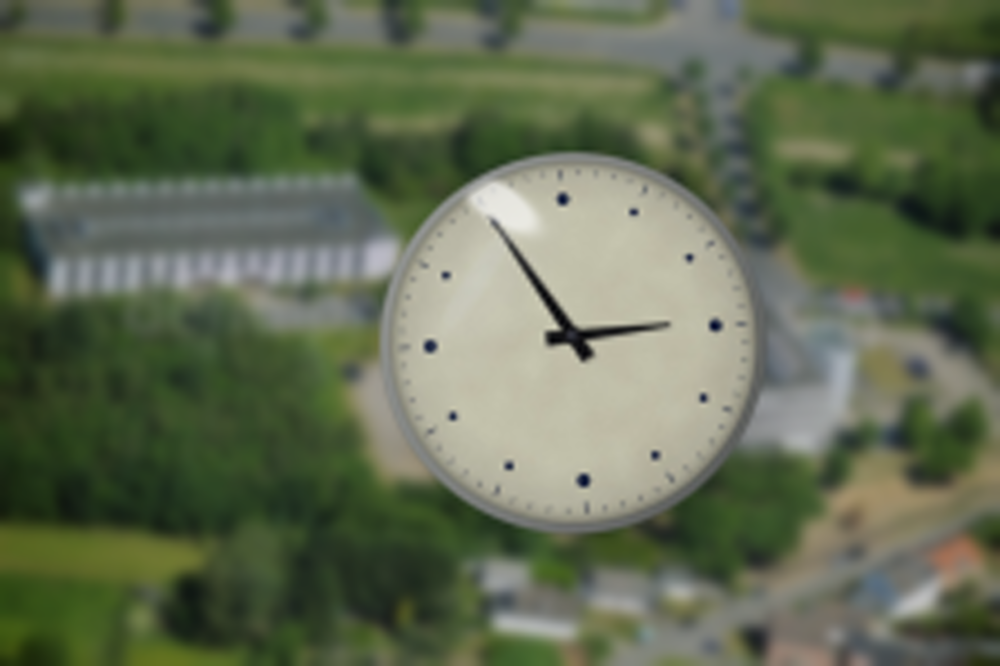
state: 2:55
